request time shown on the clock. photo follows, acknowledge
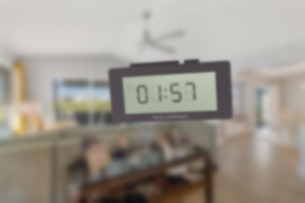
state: 1:57
